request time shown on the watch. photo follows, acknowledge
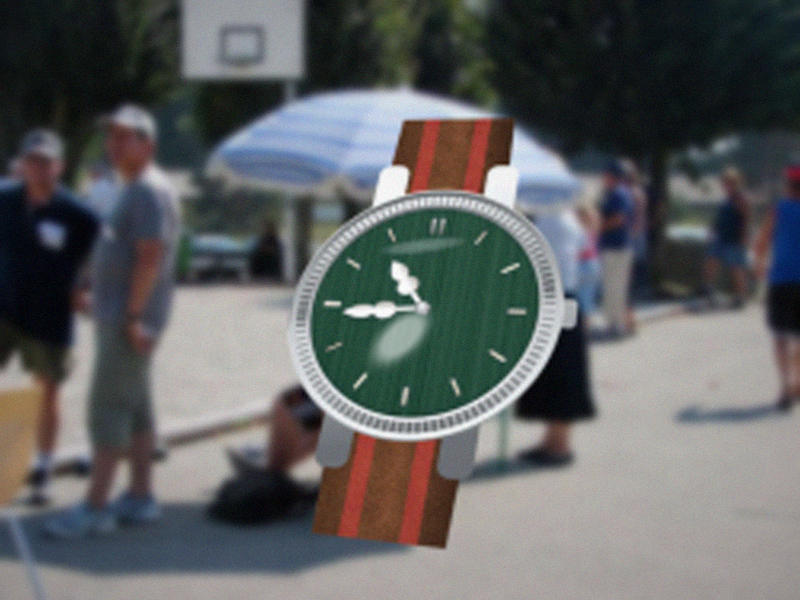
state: 10:44
